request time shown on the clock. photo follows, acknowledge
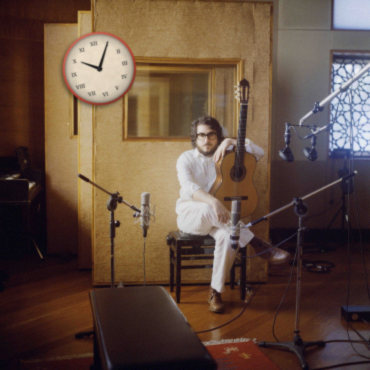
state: 10:05
